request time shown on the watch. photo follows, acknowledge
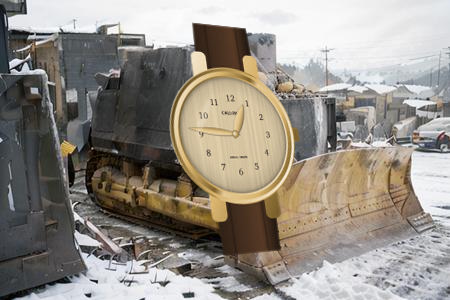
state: 12:46
